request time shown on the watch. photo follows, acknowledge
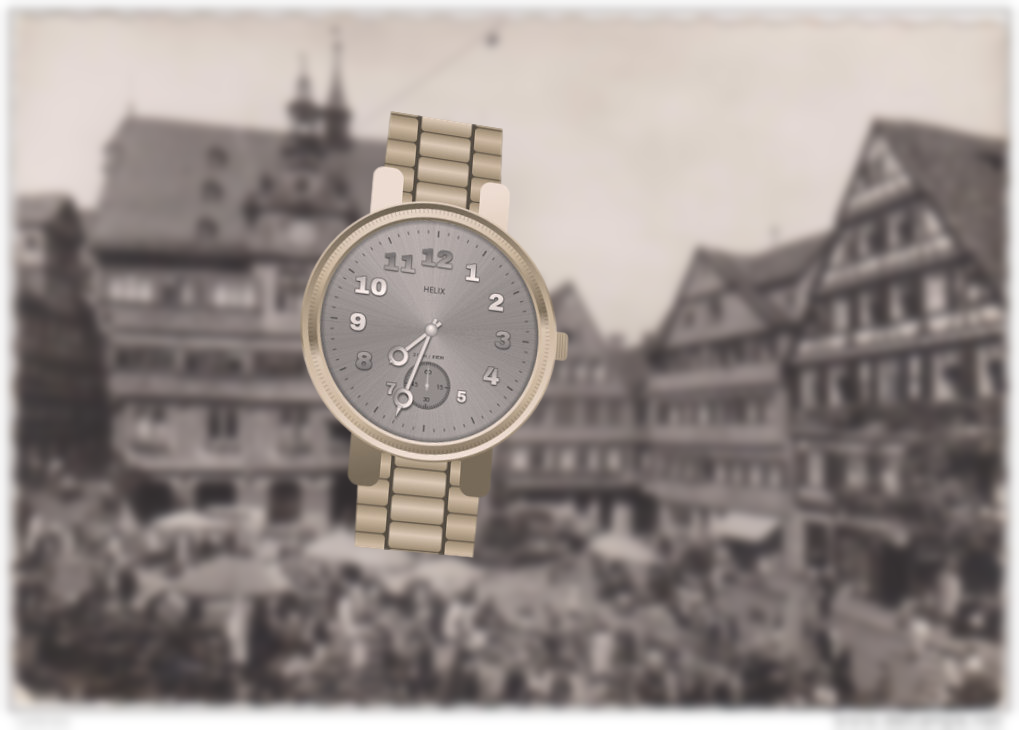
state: 7:33
